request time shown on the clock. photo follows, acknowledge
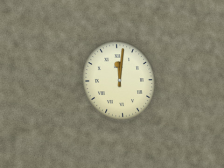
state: 12:02
